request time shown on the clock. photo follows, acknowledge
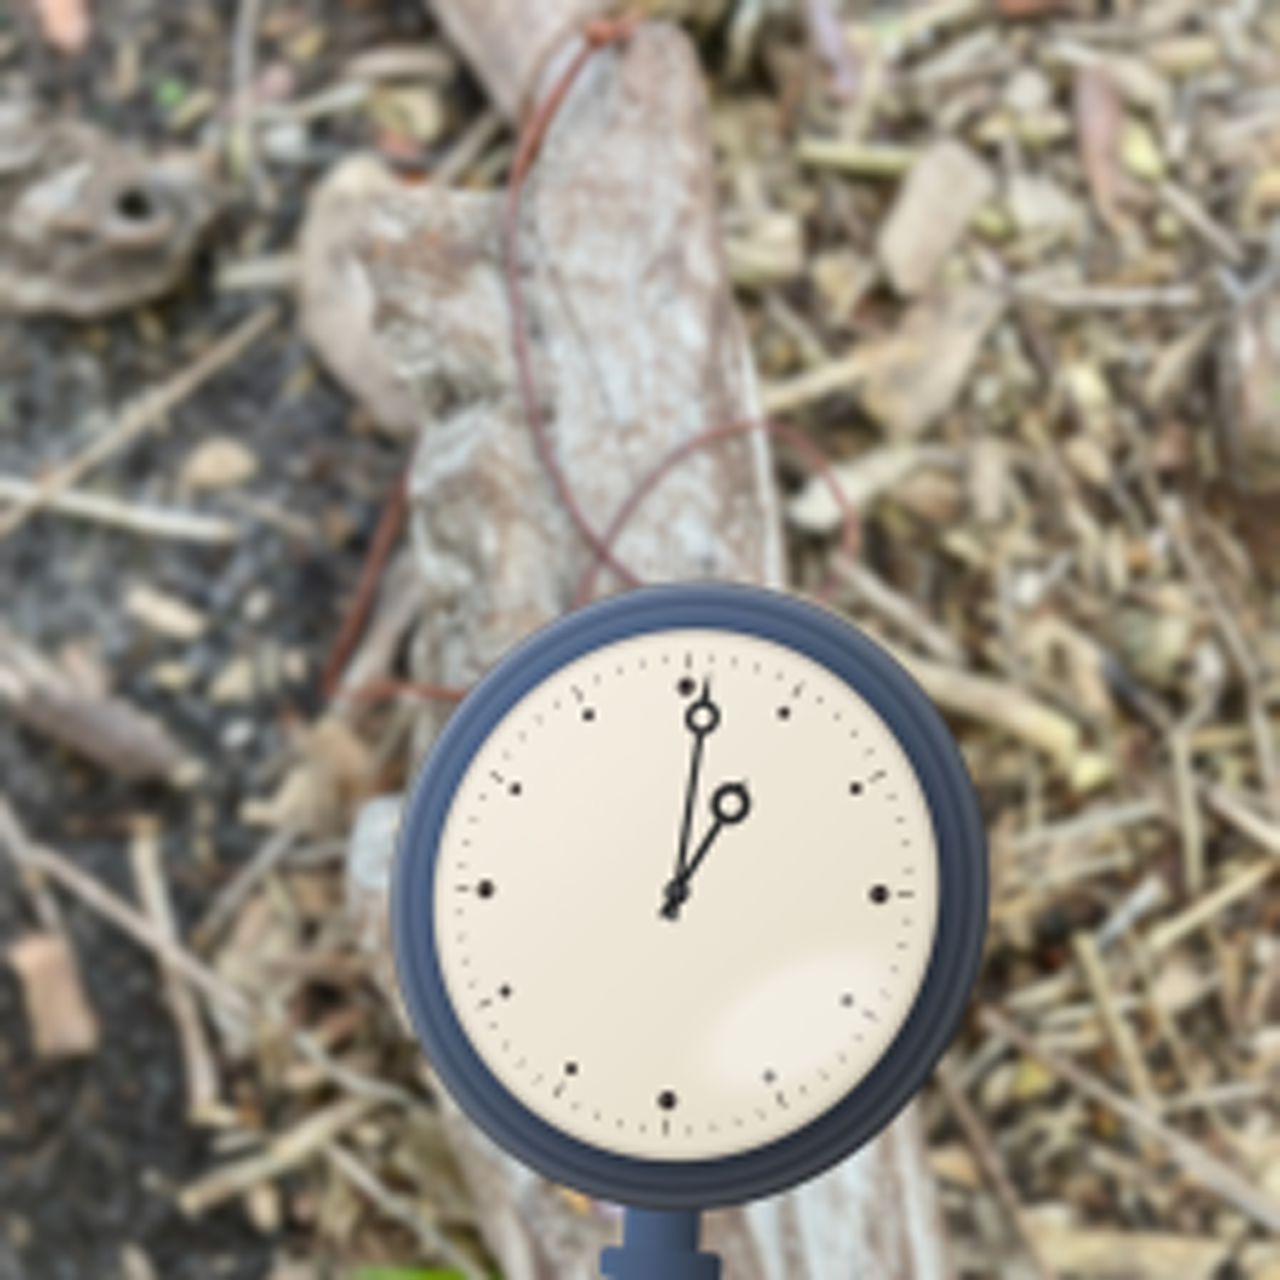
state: 1:01
